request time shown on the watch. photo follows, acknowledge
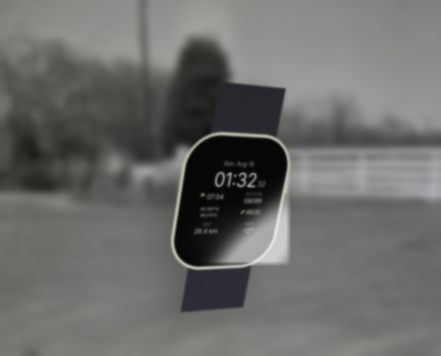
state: 1:32
